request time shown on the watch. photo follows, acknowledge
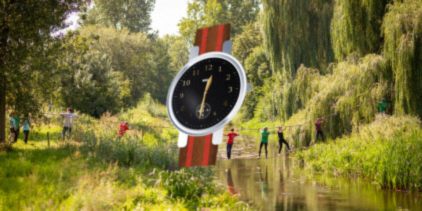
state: 12:31
